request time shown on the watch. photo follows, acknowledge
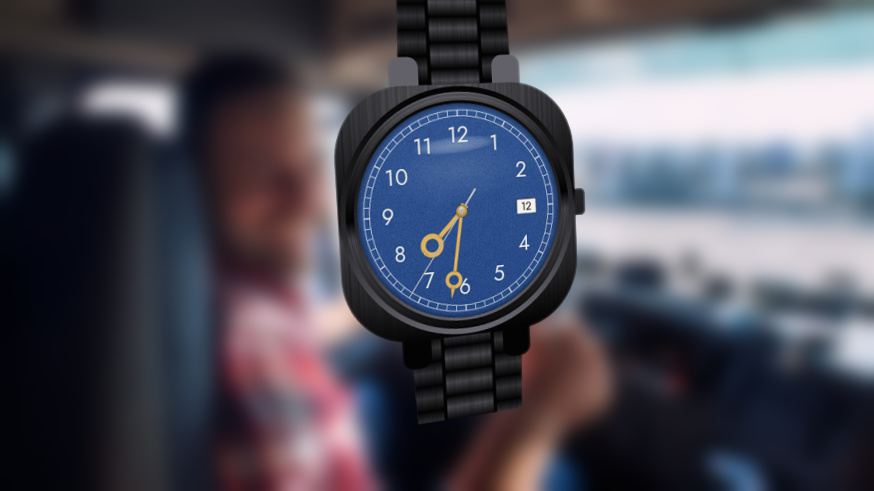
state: 7:31:36
